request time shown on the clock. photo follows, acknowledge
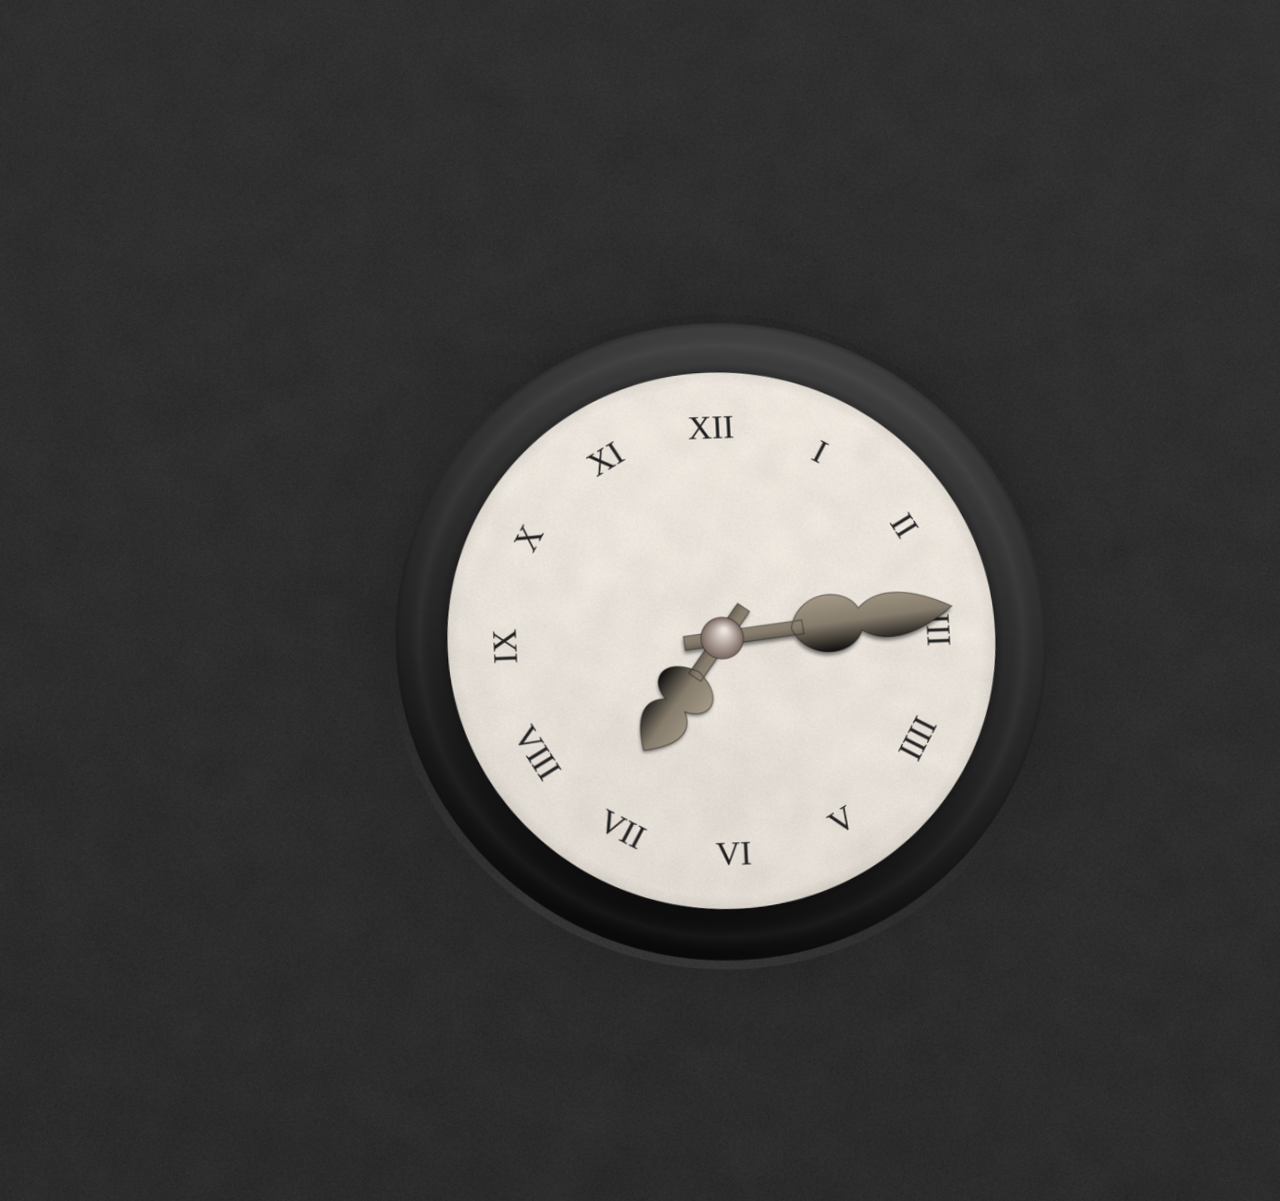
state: 7:14
